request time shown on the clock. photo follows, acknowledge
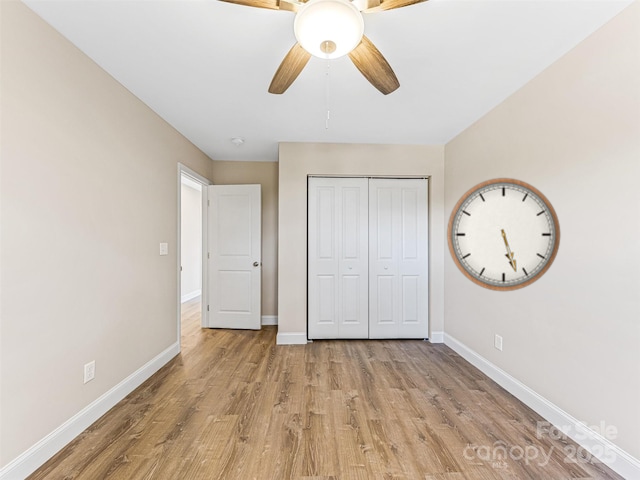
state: 5:27
